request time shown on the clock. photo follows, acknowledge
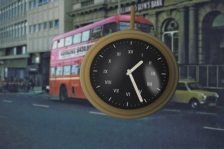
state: 1:26
